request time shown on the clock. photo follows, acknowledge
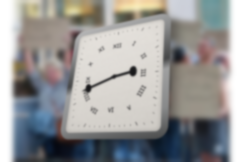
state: 2:42
